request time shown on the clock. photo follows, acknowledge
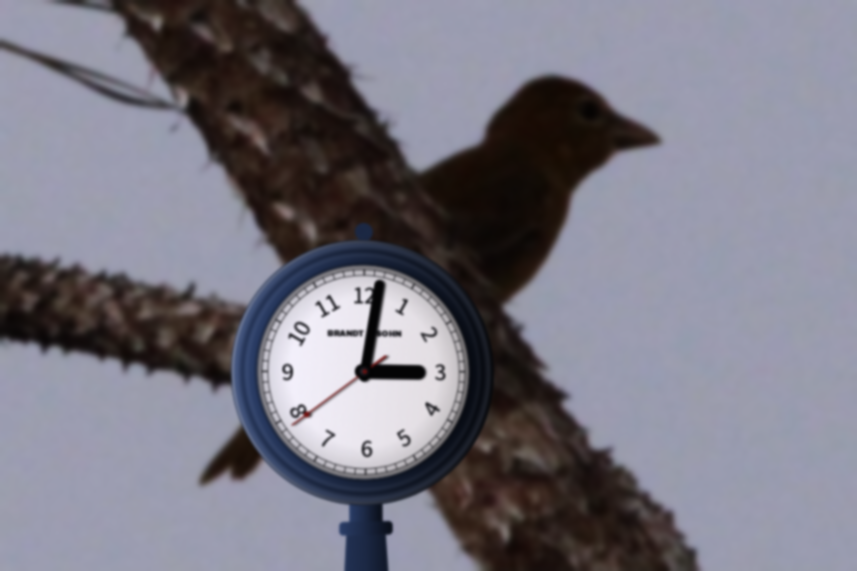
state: 3:01:39
